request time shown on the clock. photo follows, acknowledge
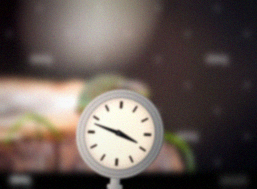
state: 3:48
